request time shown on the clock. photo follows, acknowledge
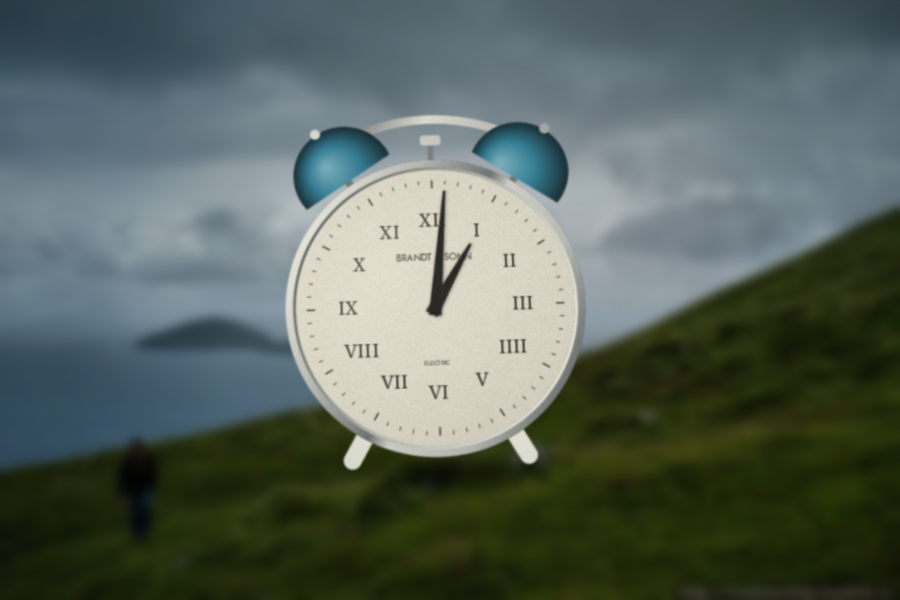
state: 1:01
